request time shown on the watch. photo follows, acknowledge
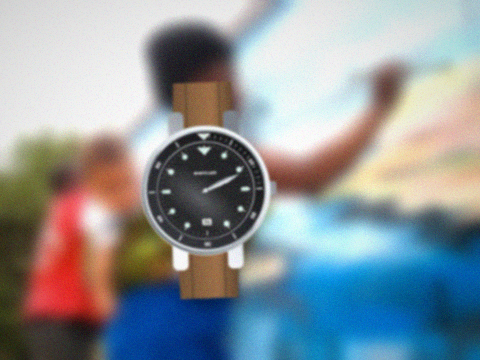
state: 2:11
